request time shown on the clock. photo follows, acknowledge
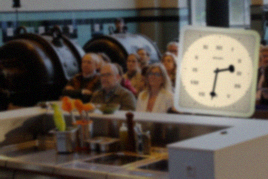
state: 2:31
